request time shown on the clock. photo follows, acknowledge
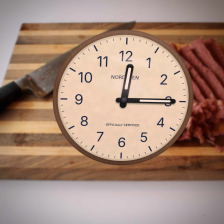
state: 12:15
